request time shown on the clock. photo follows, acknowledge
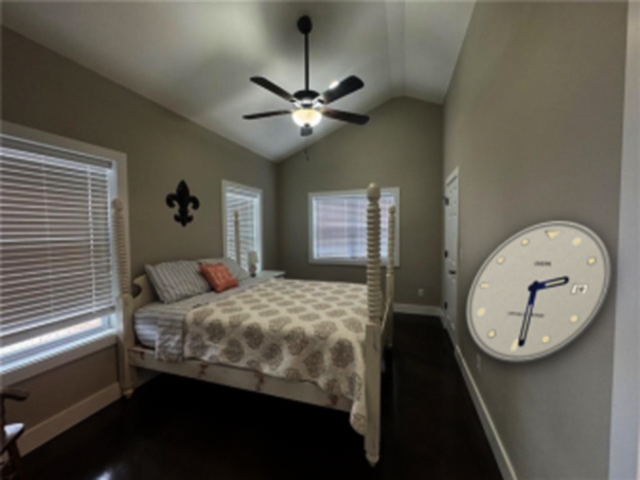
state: 2:29
